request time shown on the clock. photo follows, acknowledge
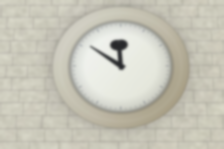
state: 11:51
